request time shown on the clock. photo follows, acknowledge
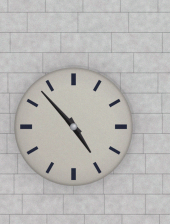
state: 4:53
